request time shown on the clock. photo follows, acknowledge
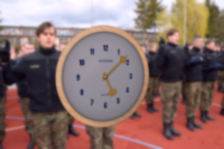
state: 5:08
